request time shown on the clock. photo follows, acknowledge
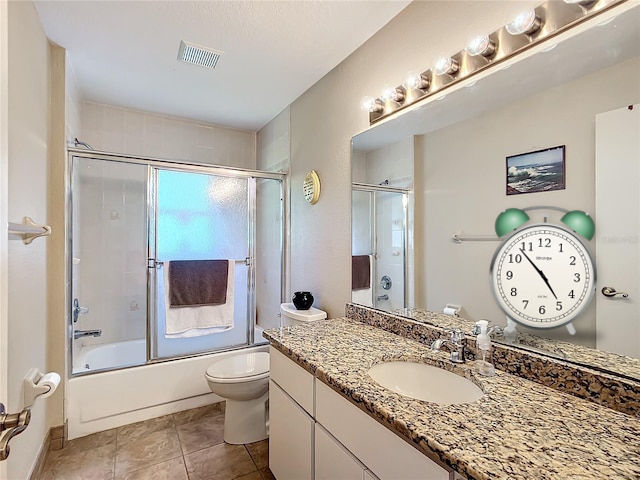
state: 4:53
